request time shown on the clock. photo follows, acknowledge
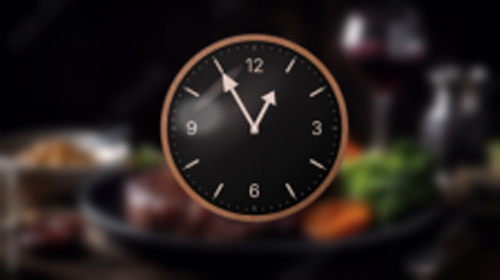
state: 12:55
